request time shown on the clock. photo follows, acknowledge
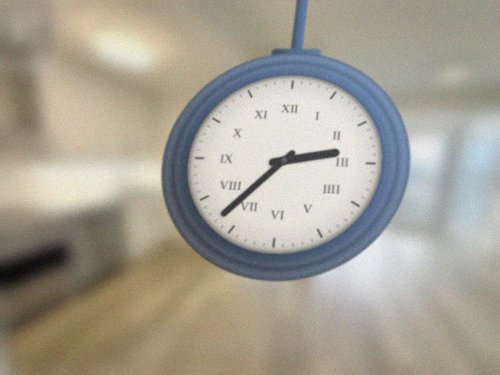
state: 2:37
